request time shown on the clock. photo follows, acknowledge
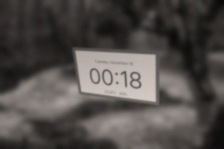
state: 0:18
